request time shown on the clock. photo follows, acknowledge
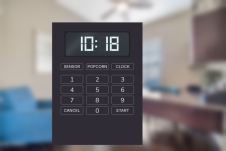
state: 10:18
